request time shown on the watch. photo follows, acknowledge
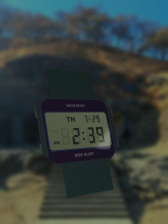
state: 2:39
